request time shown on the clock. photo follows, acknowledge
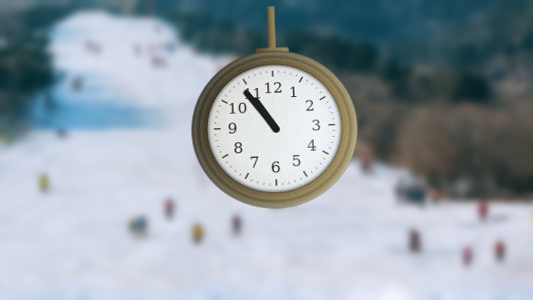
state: 10:54
